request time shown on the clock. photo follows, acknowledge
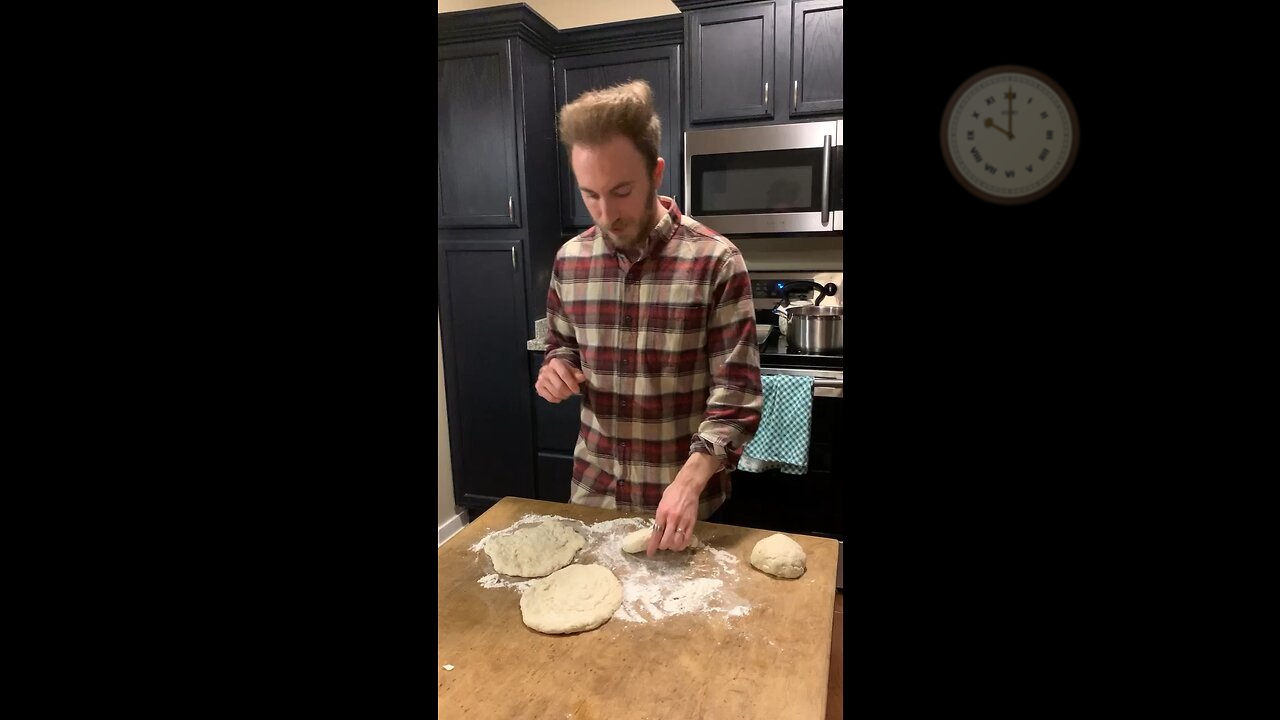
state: 10:00
